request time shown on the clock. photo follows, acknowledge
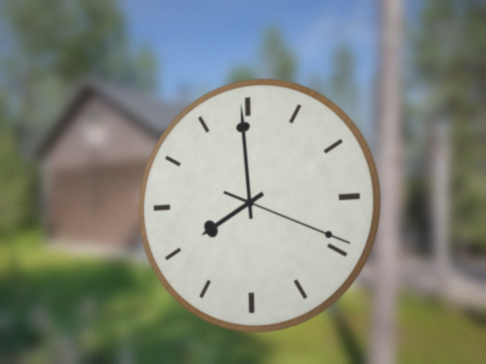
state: 7:59:19
